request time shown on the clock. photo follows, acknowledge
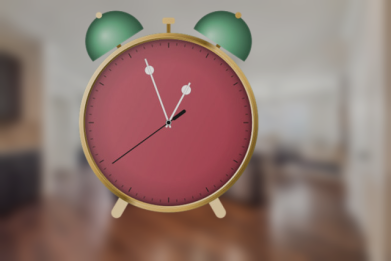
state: 12:56:39
